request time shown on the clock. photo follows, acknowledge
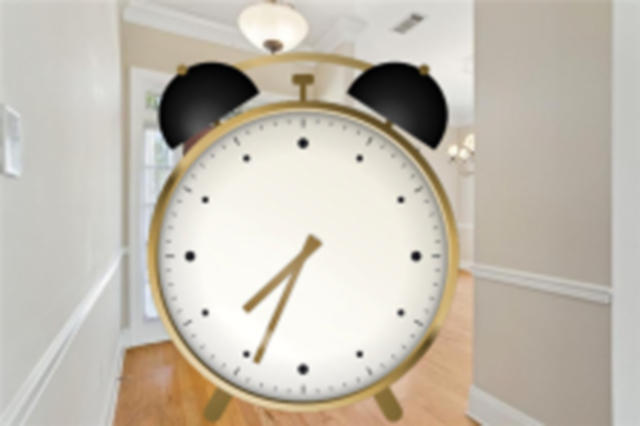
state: 7:34
